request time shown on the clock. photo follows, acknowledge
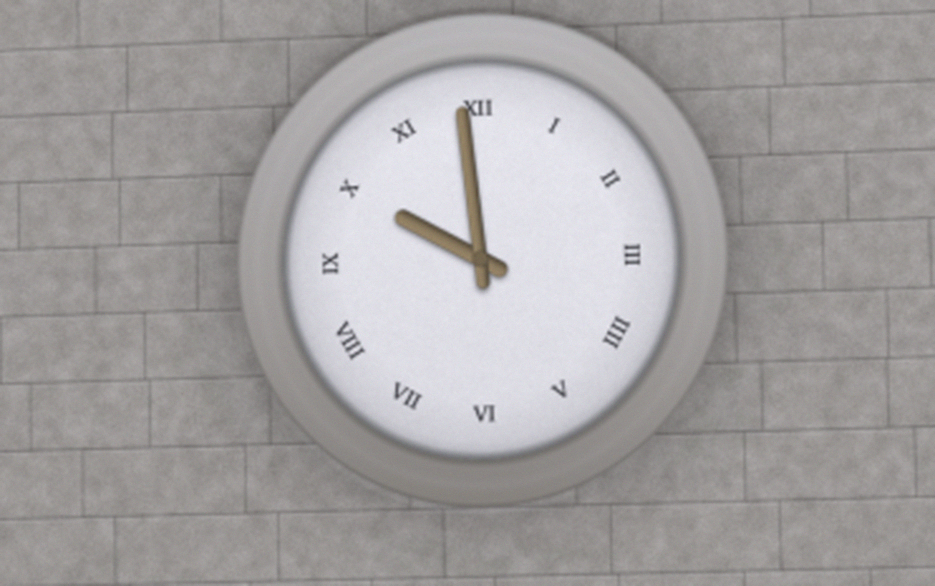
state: 9:59
